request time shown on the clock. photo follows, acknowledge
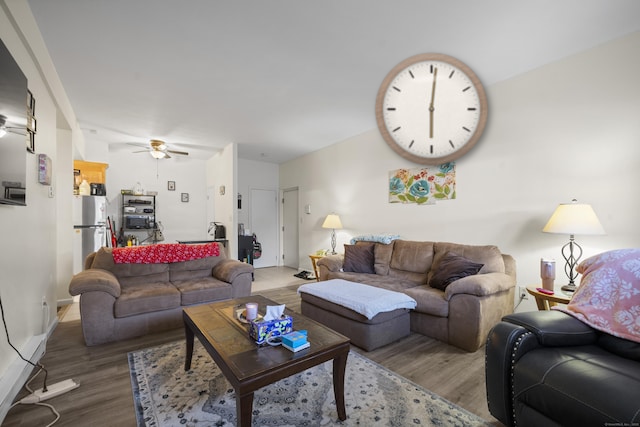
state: 6:01
